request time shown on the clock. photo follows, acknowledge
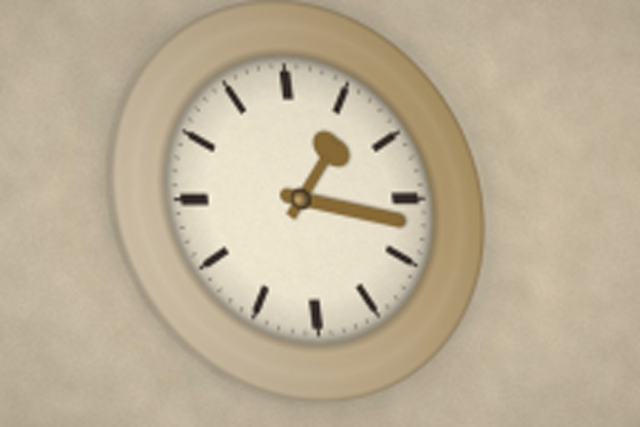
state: 1:17
